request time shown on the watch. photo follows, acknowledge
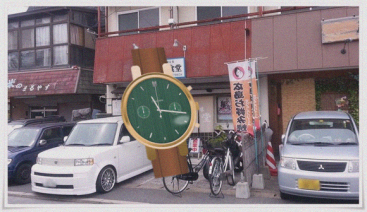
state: 11:17
